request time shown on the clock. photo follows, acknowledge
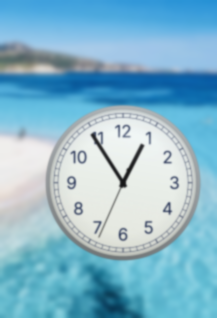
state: 12:54:34
